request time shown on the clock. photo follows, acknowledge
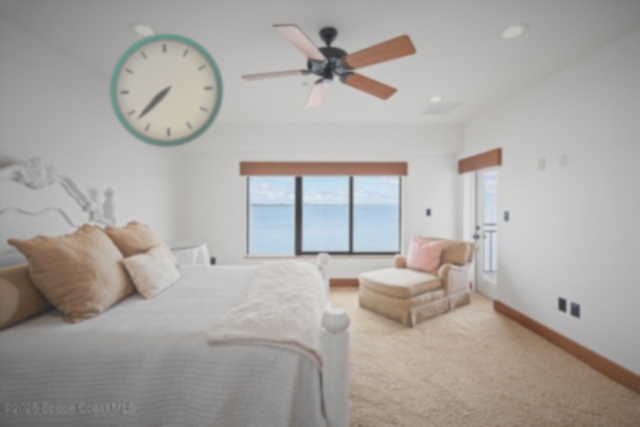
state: 7:38
